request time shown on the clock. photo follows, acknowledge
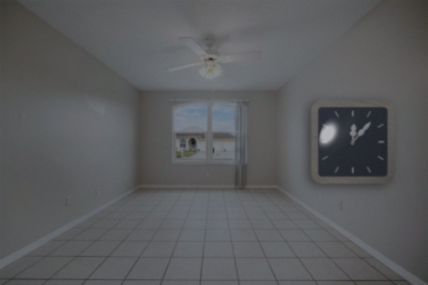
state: 12:07
